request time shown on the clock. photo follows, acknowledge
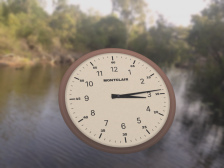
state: 3:14
